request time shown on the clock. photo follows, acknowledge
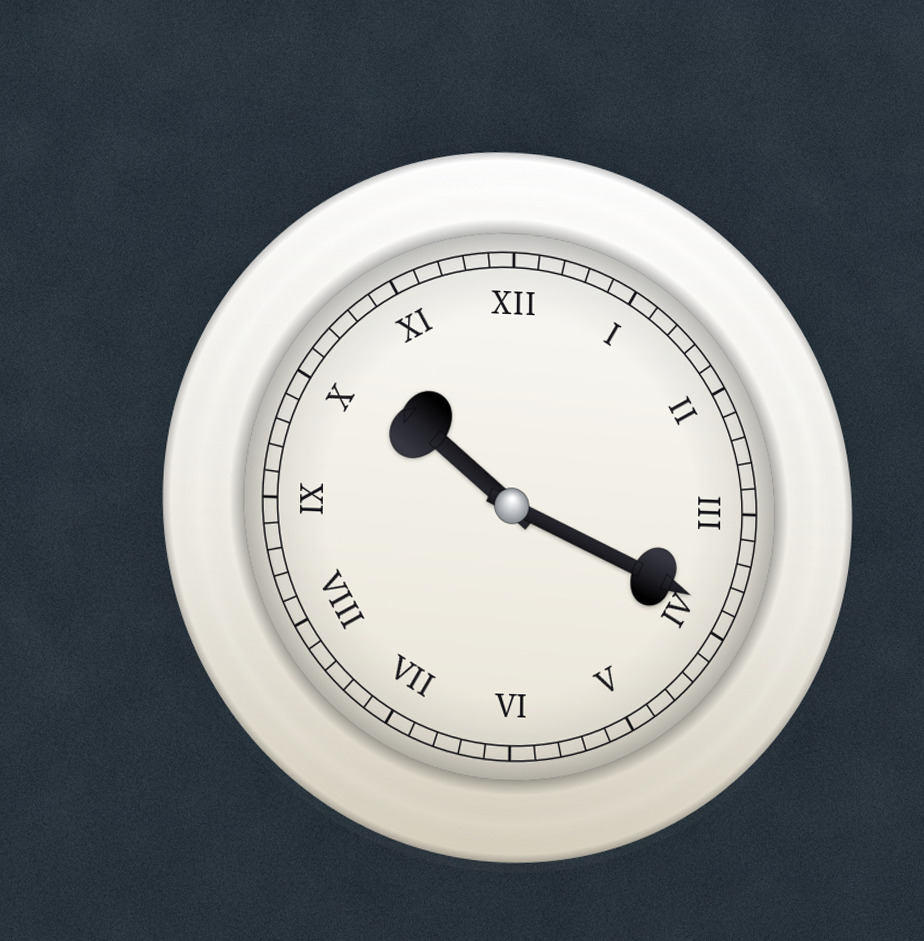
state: 10:19
